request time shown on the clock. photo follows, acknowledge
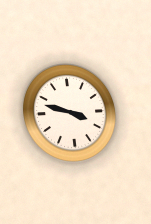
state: 3:48
